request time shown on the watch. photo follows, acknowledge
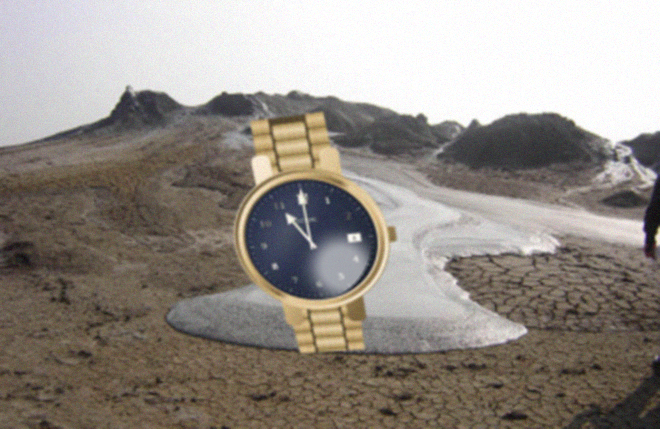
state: 11:00
